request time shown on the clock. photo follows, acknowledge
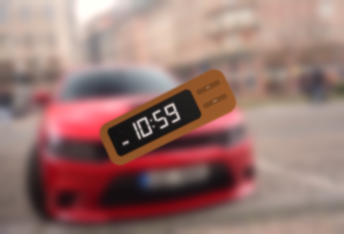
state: 10:59
